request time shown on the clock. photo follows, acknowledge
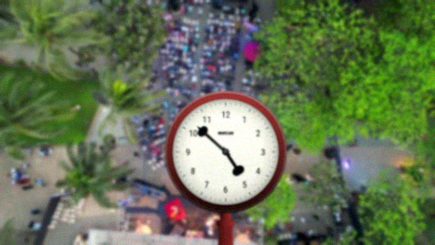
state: 4:52
